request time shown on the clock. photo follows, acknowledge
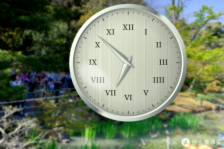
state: 6:52
